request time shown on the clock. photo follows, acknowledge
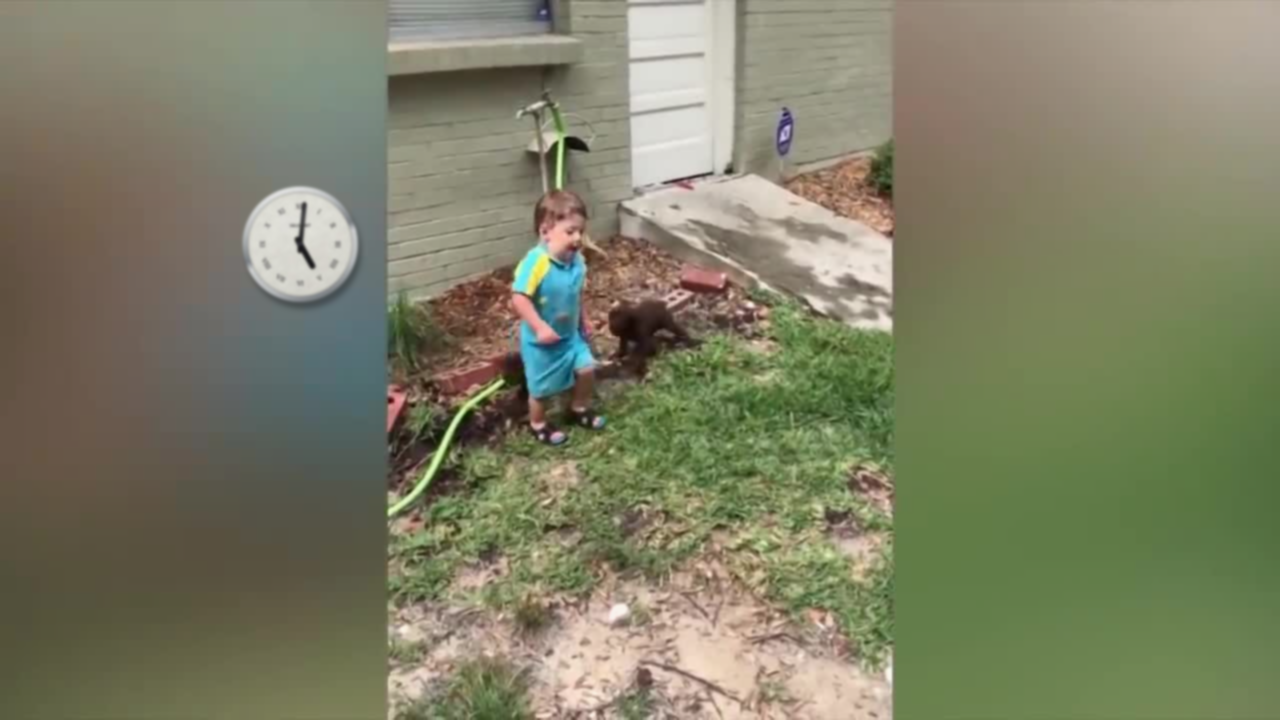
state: 5:01
